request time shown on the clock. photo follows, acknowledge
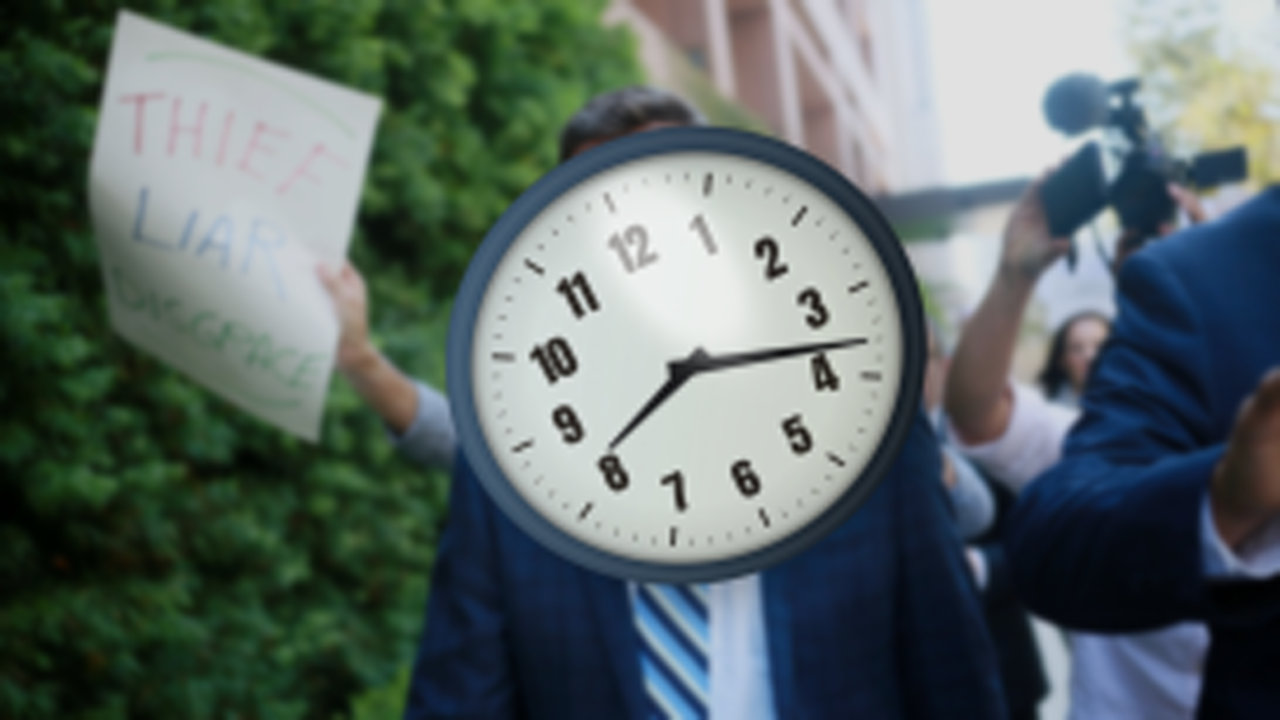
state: 8:18
